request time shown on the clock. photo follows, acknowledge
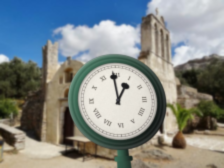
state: 12:59
